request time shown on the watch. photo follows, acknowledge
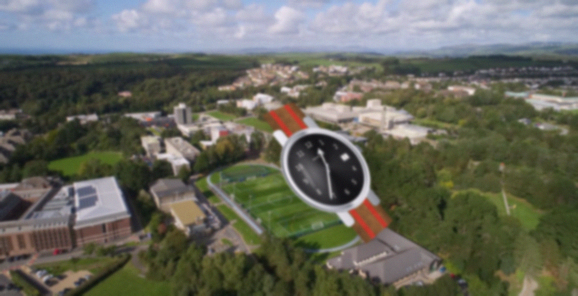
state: 12:36
